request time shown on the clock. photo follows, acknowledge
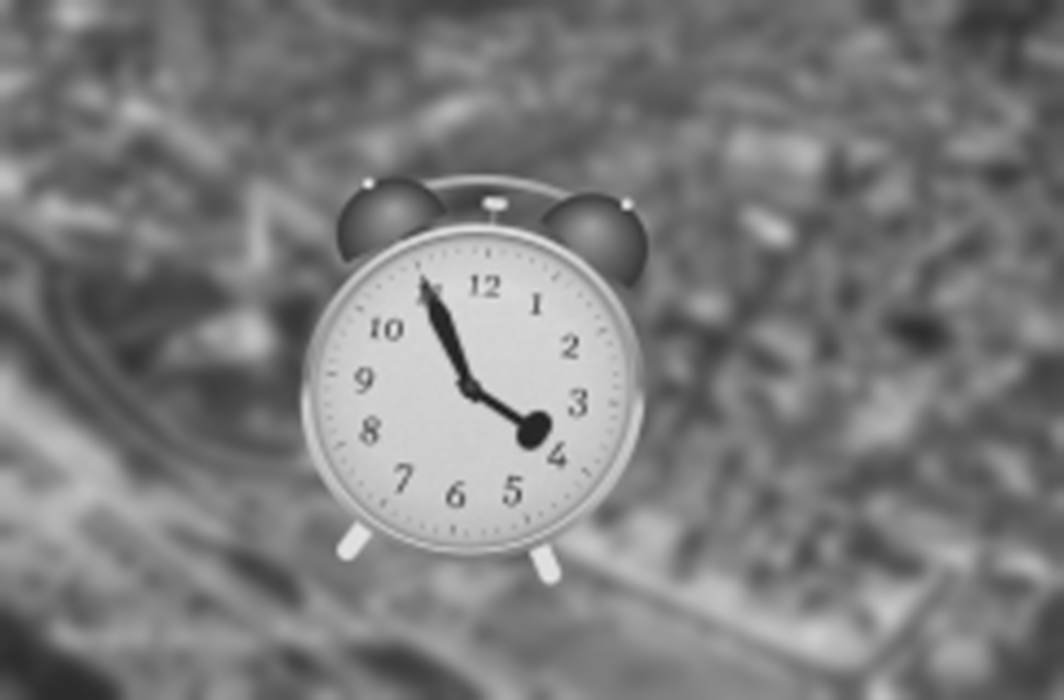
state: 3:55
